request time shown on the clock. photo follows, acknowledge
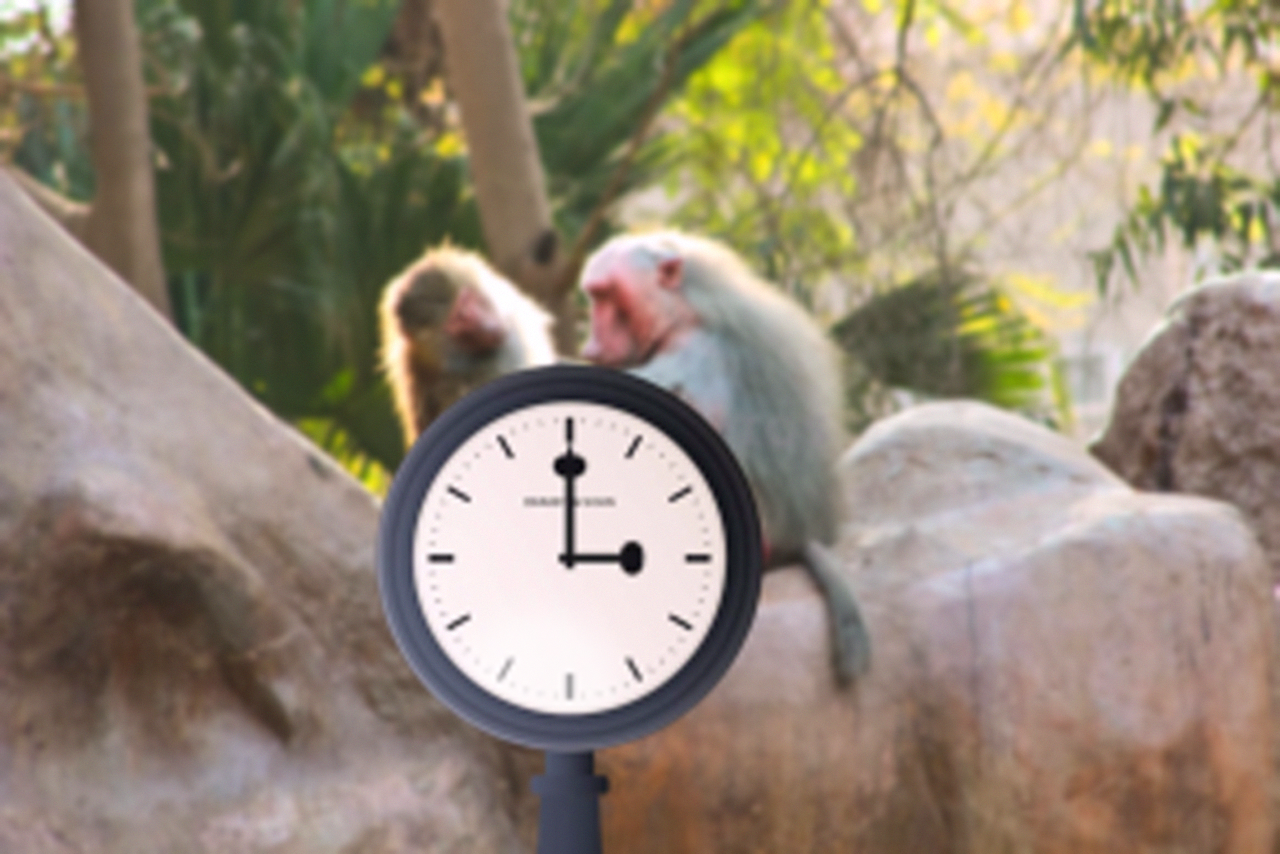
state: 3:00
